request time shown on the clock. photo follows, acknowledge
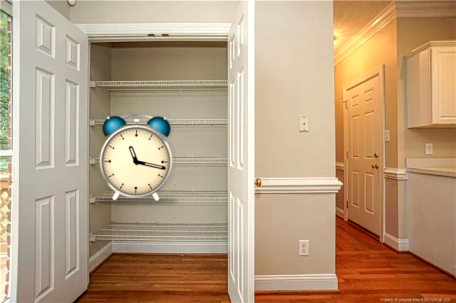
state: 11:17
